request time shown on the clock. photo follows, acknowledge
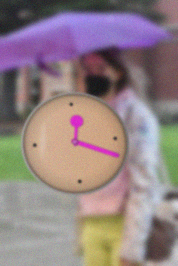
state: 12:19
